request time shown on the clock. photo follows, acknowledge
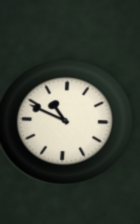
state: 10:49
